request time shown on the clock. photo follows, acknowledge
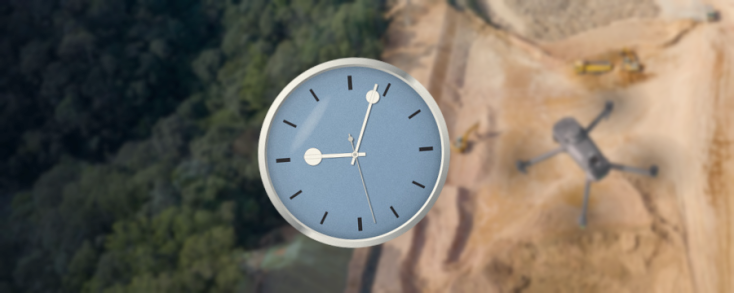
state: 9:03:28
